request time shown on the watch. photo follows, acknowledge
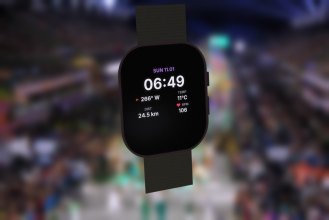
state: 6:49
